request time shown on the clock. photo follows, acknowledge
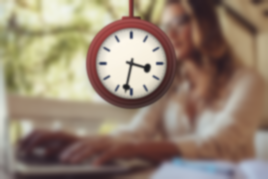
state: 3:32
